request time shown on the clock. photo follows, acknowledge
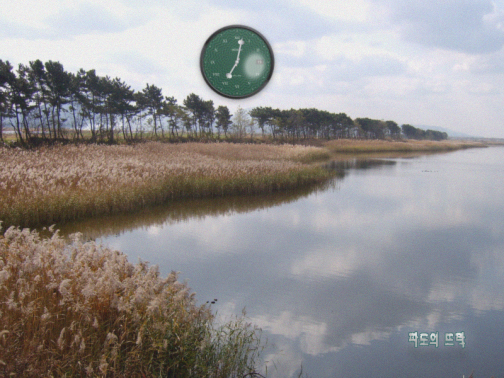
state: 7:02
